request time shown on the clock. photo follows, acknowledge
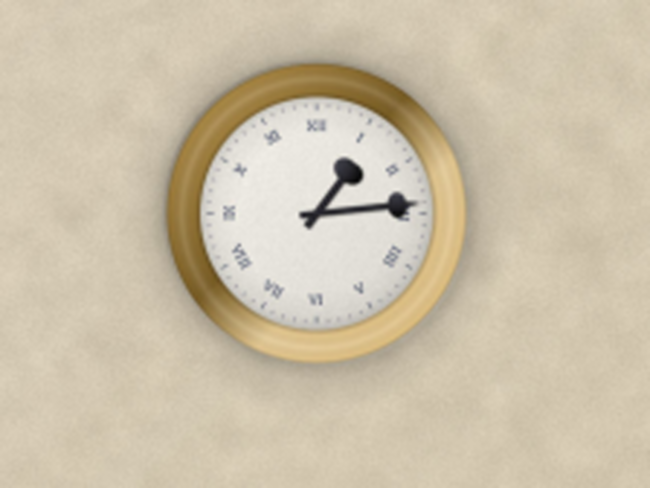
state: 1:14
